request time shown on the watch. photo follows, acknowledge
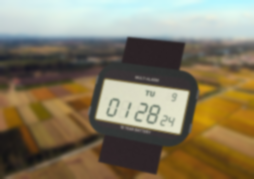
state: 1:28
